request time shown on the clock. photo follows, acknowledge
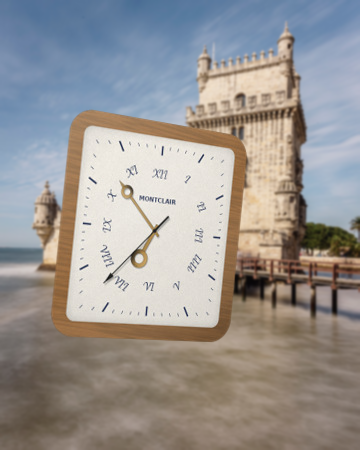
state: 6:52:37
